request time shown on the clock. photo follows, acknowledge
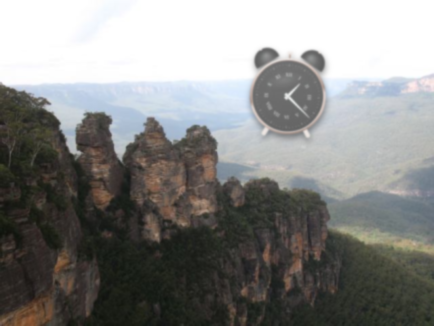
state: 1:22
